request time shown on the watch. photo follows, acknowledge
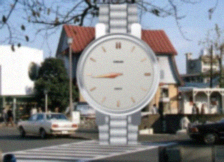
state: 8:44
